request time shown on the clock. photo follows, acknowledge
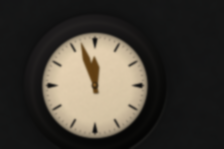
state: 11:57
